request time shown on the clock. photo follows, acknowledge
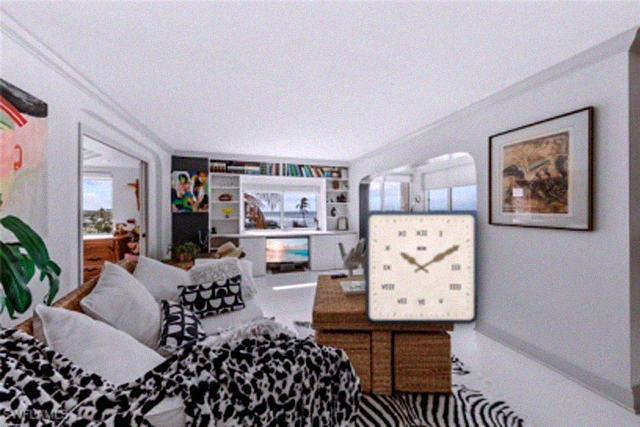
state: 10:10
